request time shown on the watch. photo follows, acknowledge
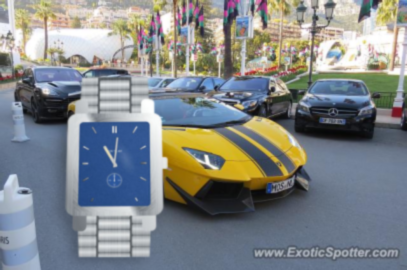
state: 11:01
